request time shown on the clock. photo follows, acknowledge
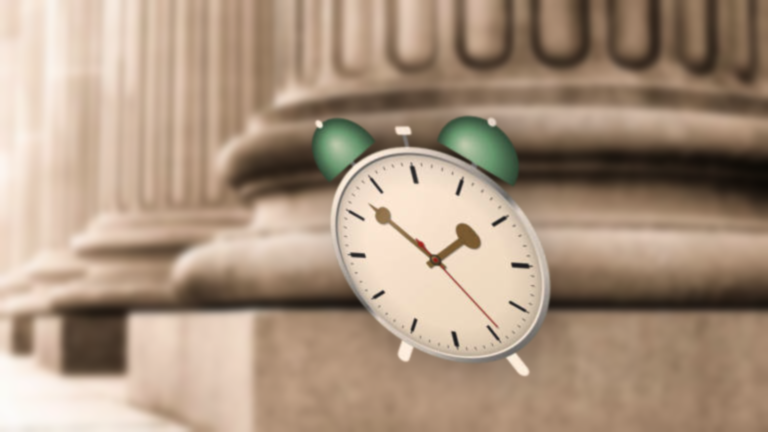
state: 1:52:24
